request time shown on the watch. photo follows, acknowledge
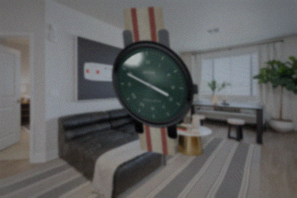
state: 3:49
